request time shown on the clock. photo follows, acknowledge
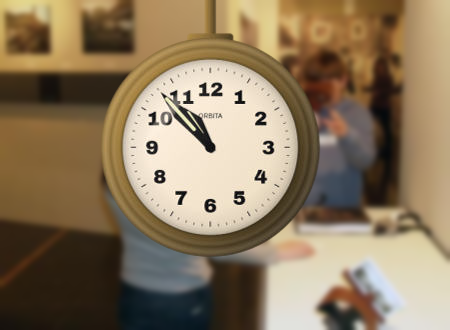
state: 10:53
